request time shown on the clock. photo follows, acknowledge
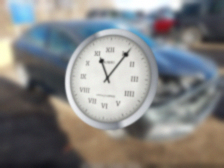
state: 11:06
